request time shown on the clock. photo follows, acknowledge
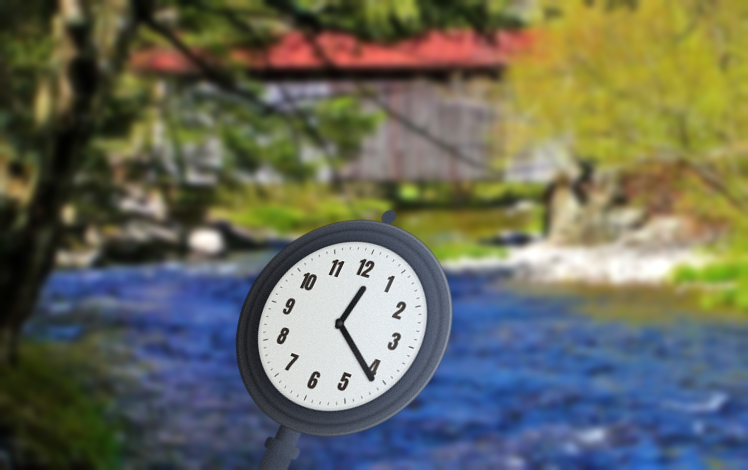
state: 12:21
